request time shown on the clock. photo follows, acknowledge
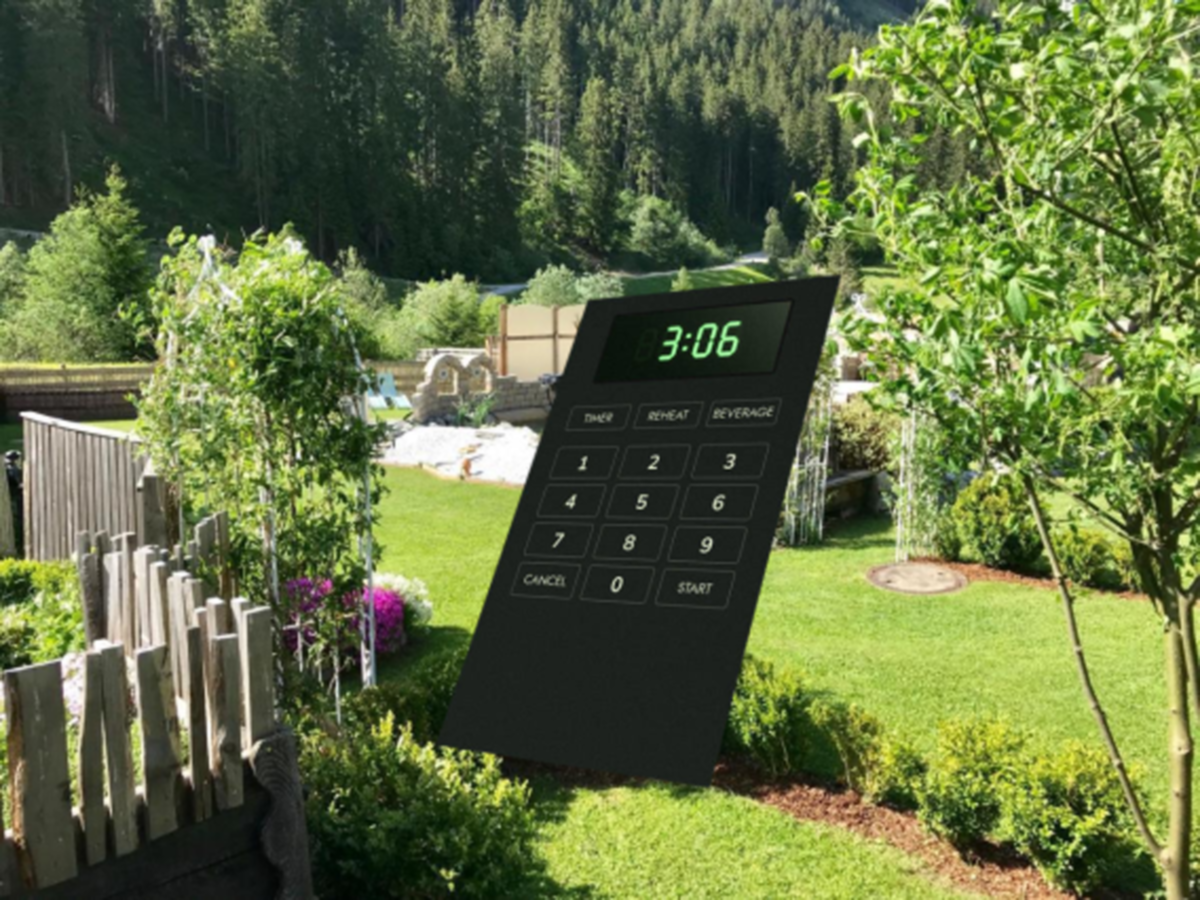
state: 3:06
